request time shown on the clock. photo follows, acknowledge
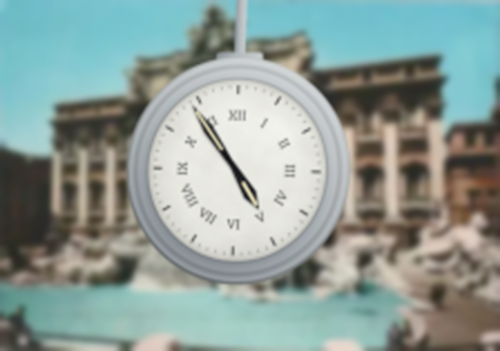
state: 4:54
